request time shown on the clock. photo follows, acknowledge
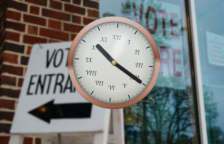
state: 10:20
